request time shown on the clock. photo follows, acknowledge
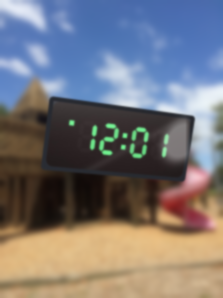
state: 12:01
